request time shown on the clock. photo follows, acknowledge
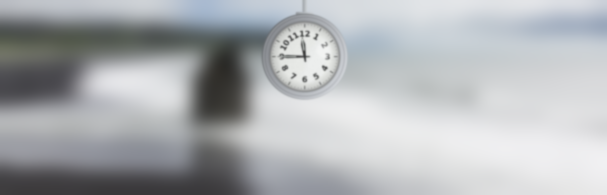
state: 11:45
